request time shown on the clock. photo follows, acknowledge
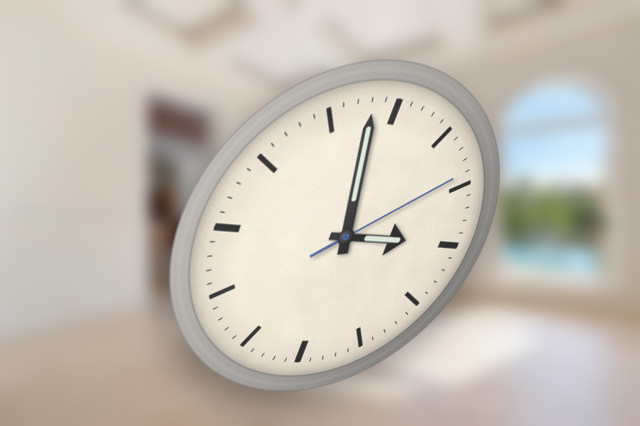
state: 2:58:09
